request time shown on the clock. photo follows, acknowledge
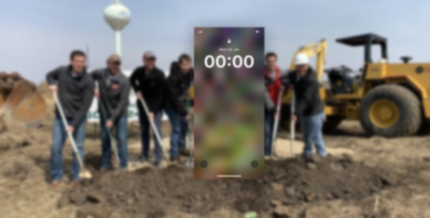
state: 0:00
